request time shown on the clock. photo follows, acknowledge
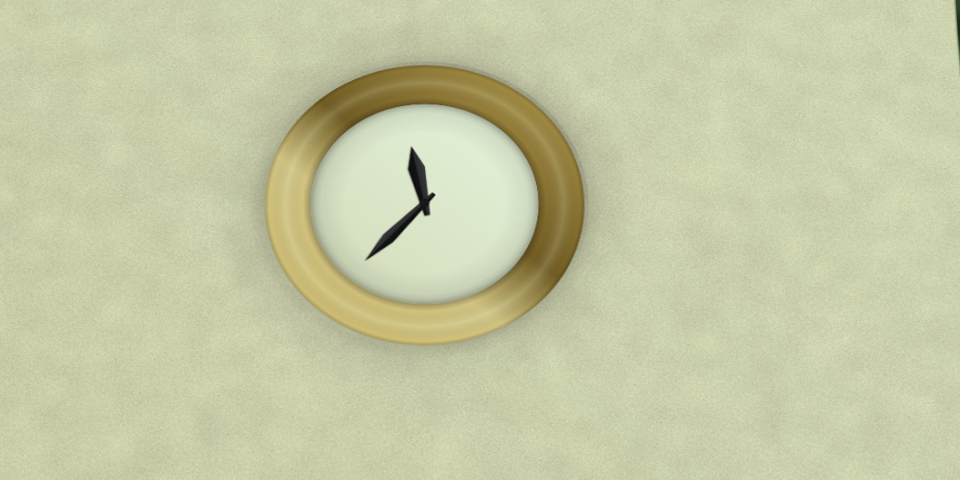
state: 11:37
